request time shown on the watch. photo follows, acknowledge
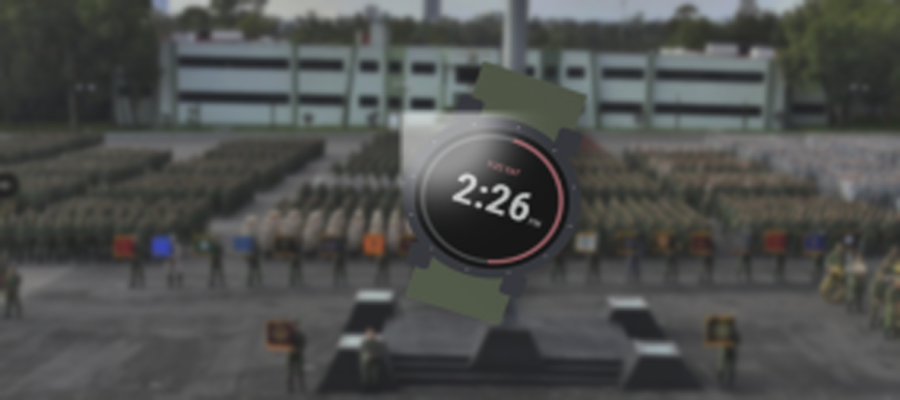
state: 2:26
